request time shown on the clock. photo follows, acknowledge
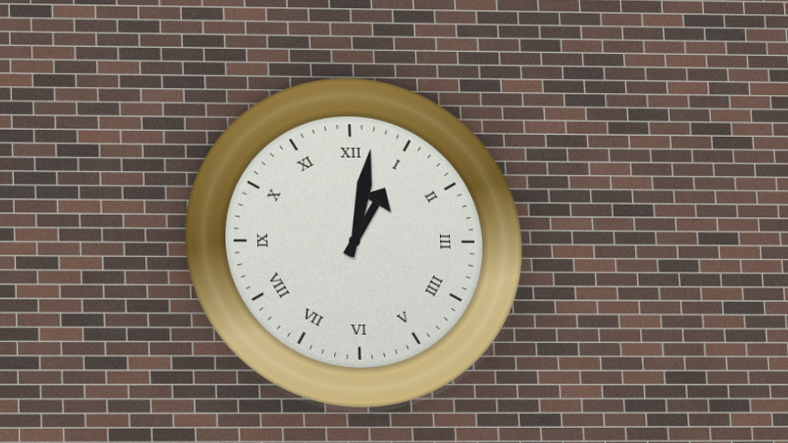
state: 1:02
